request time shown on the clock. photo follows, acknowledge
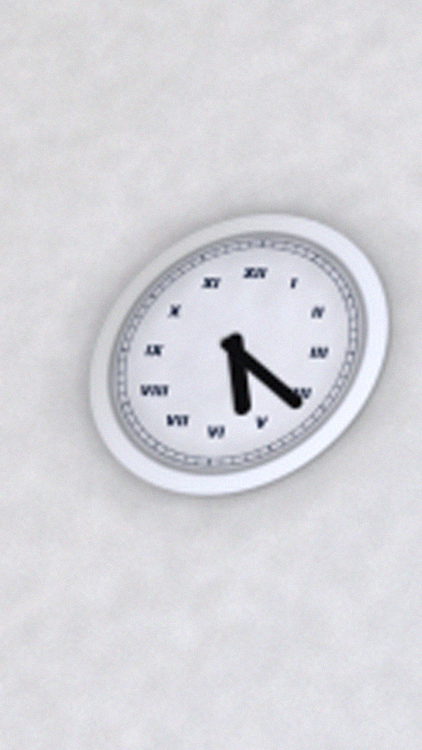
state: 5:21
